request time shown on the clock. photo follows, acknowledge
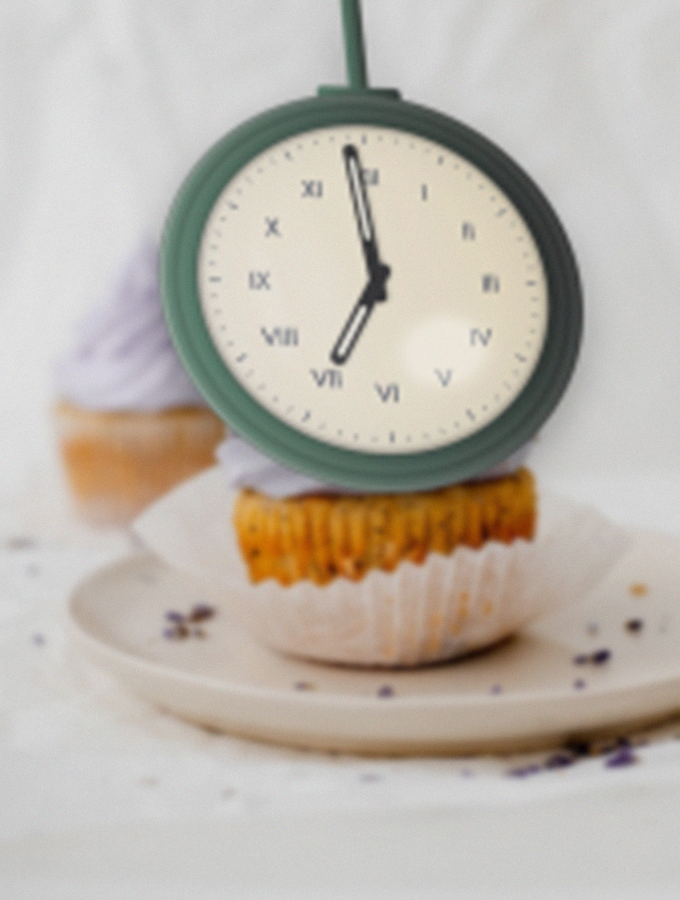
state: 6:59
